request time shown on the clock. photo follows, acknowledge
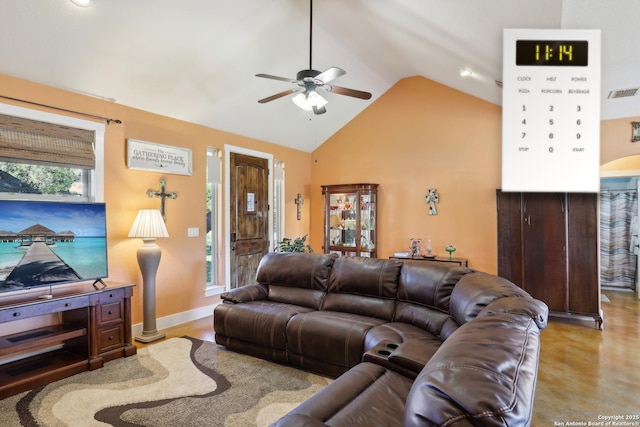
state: 11:14
